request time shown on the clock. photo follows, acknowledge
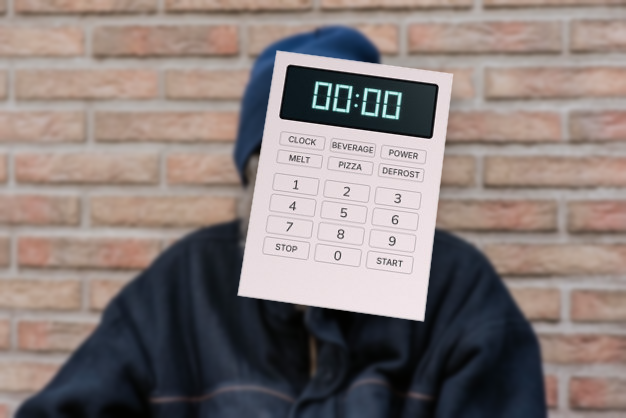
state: 0:00
